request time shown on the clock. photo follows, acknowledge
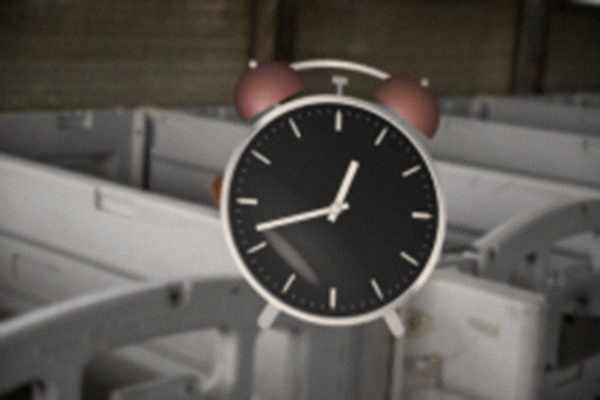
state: 12:42
